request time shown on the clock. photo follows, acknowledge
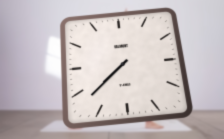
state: 7:38
